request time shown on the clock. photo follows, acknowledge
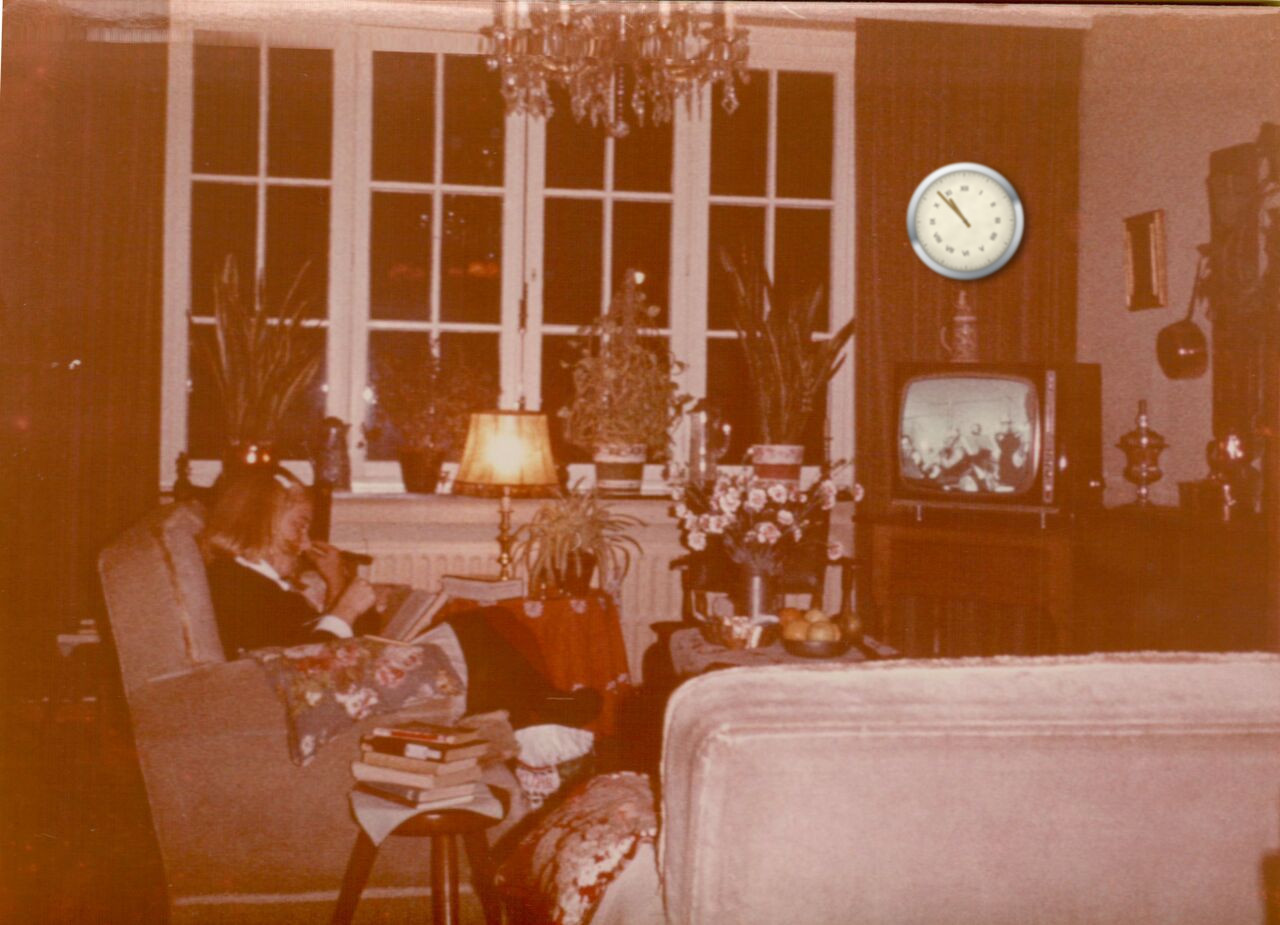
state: 10:53
